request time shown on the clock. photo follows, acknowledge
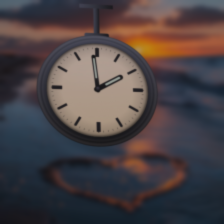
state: 1:59
